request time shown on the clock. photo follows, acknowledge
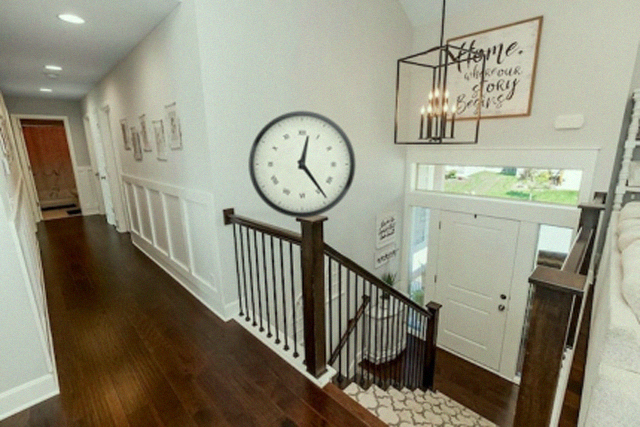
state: 12:24
